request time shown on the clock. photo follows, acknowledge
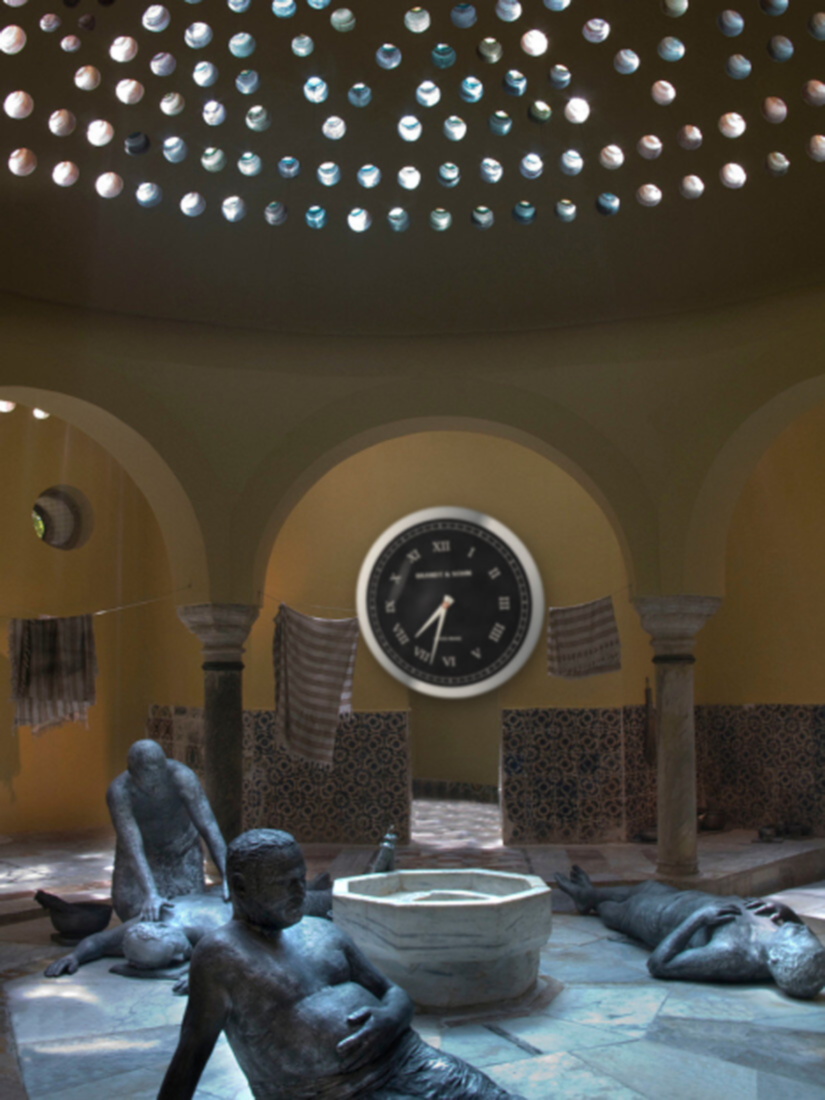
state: 7:33
